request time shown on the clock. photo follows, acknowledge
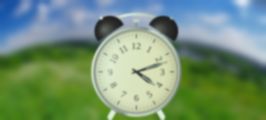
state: 4:12
